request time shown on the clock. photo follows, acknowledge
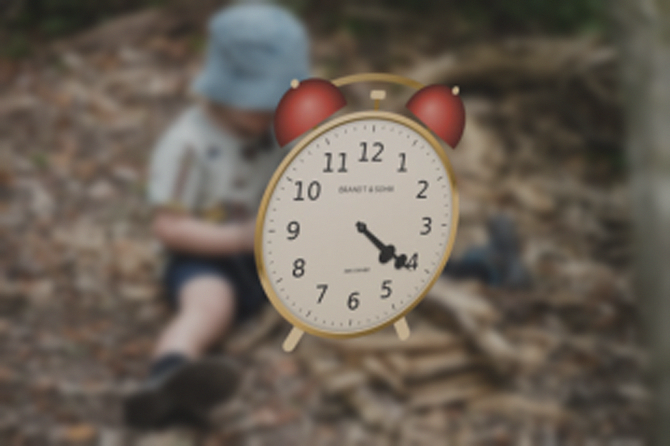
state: 4:21
